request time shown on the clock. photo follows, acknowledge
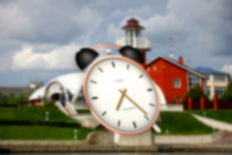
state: 7:24
